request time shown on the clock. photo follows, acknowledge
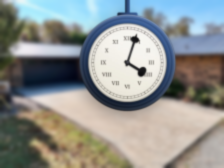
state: 4:03
